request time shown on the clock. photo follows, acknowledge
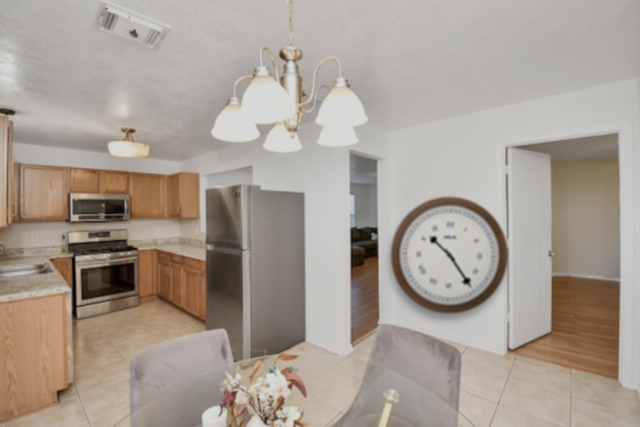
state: 10:24
